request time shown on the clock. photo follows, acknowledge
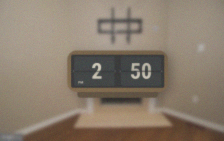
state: 2:50
